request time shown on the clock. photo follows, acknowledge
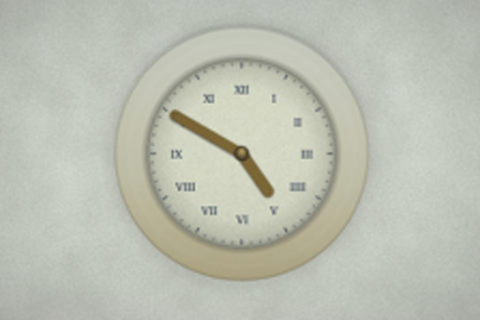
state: 4:50
